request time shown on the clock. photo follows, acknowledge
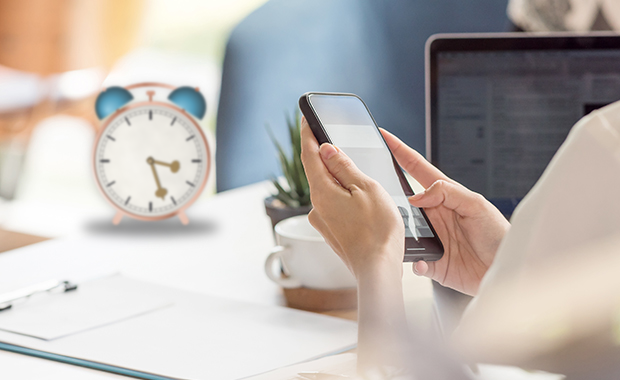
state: 3:27
